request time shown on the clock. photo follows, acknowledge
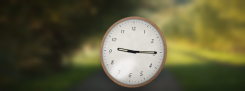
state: 9:15
